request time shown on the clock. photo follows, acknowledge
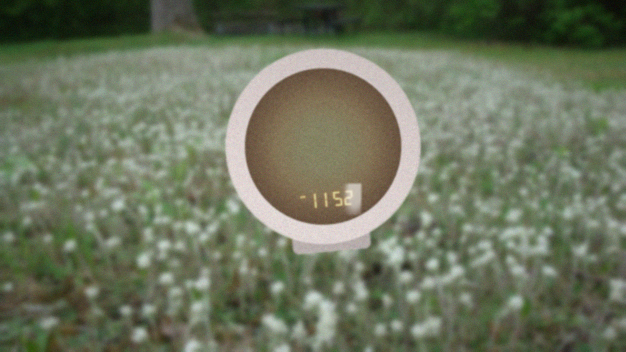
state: 11:52
